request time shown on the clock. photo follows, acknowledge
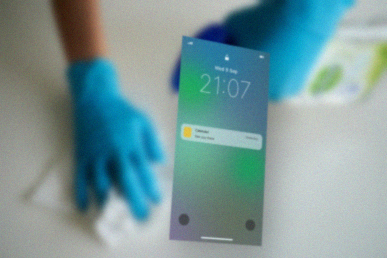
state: 21:07
